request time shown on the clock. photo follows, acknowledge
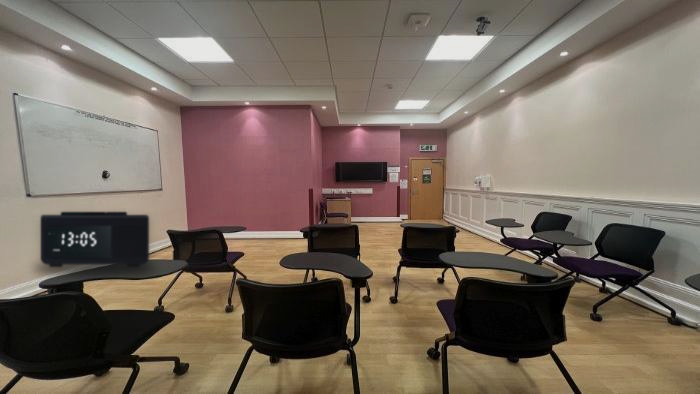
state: 13:05
